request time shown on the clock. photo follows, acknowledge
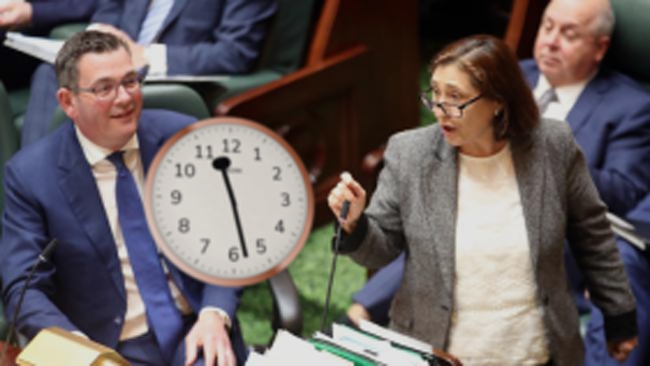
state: 11:28
